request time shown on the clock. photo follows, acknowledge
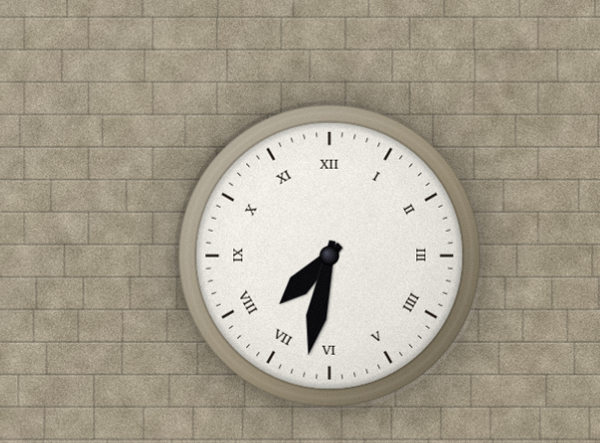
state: 7:32
